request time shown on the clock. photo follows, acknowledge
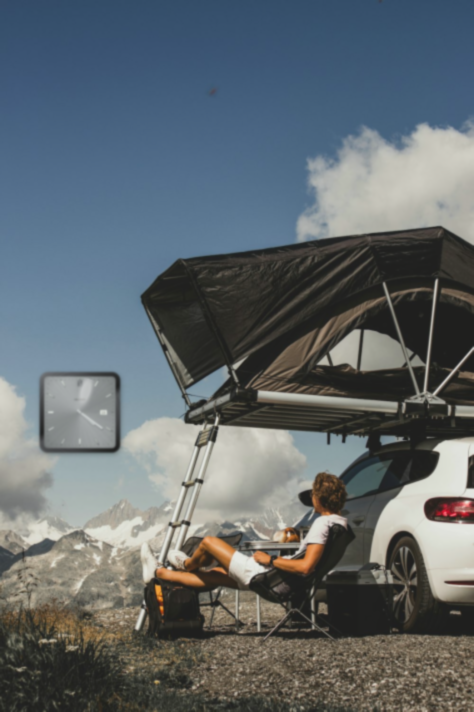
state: 4:21
